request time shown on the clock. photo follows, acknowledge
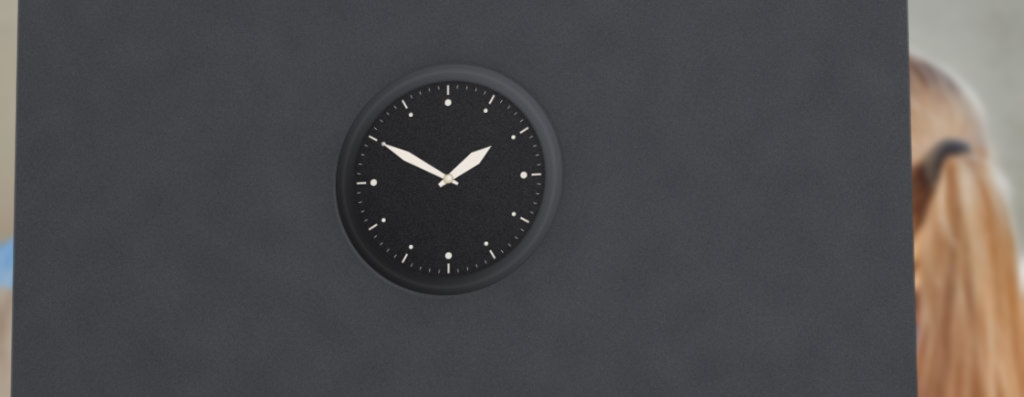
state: 1:50
